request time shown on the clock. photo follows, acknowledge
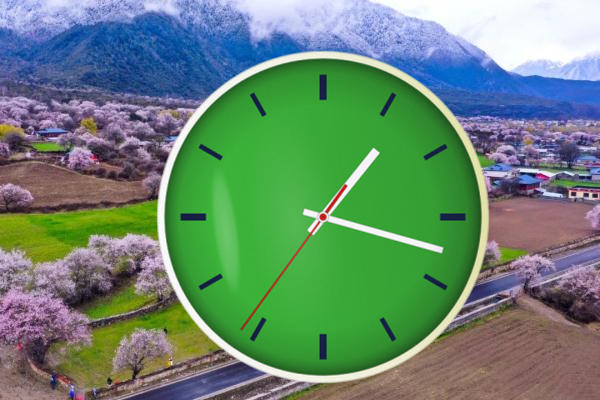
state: 1:17:36
